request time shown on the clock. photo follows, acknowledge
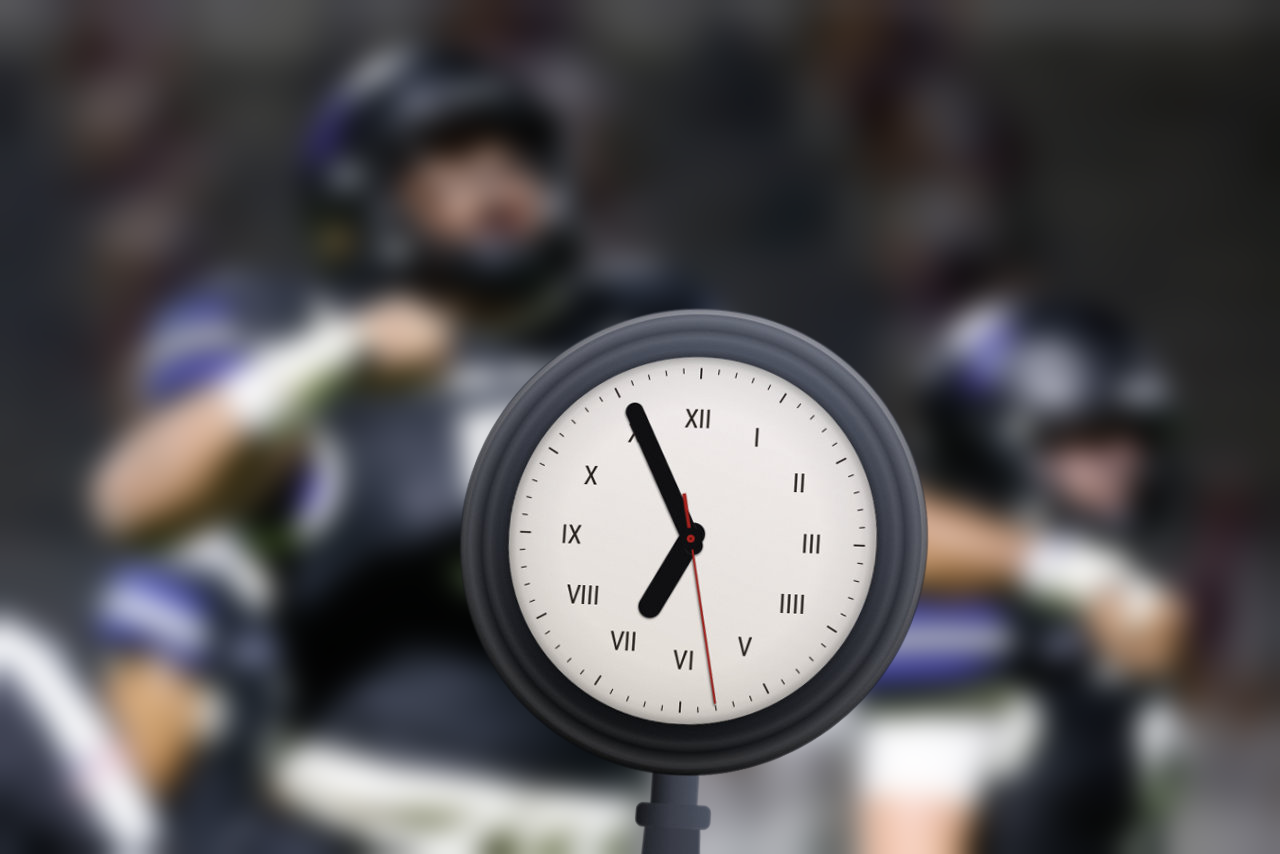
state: 6:55:28
